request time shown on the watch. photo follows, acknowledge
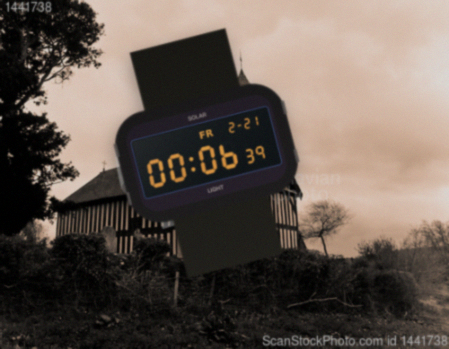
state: 0:06:39
